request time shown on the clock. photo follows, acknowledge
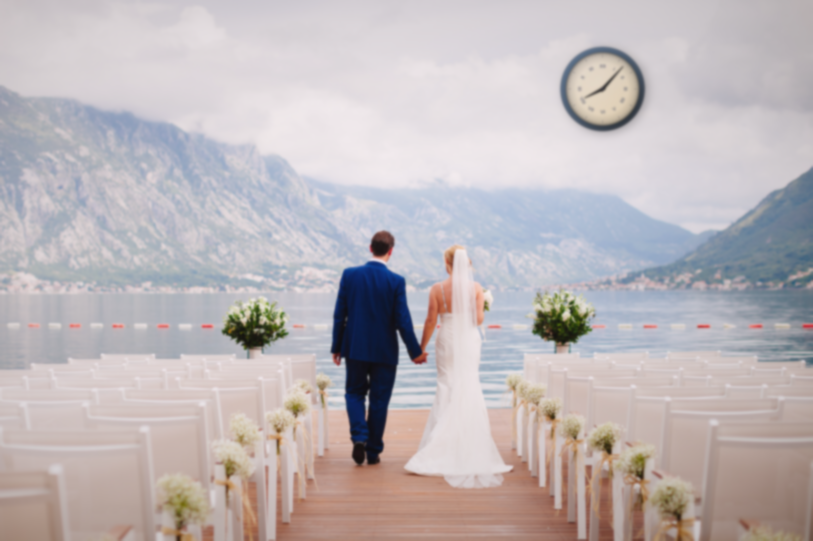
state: 8:07
